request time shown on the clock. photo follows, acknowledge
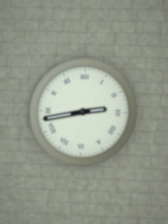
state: 2:43
